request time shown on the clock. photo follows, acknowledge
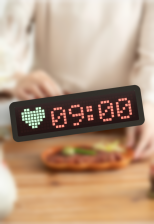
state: 9:00
